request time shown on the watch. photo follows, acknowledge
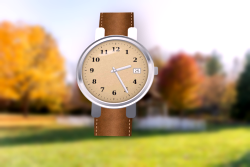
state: 2:25
